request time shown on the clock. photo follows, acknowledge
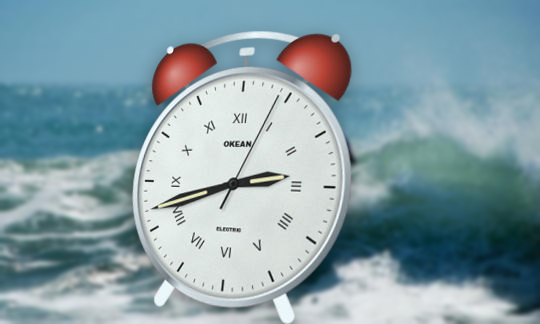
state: 2:42:04
